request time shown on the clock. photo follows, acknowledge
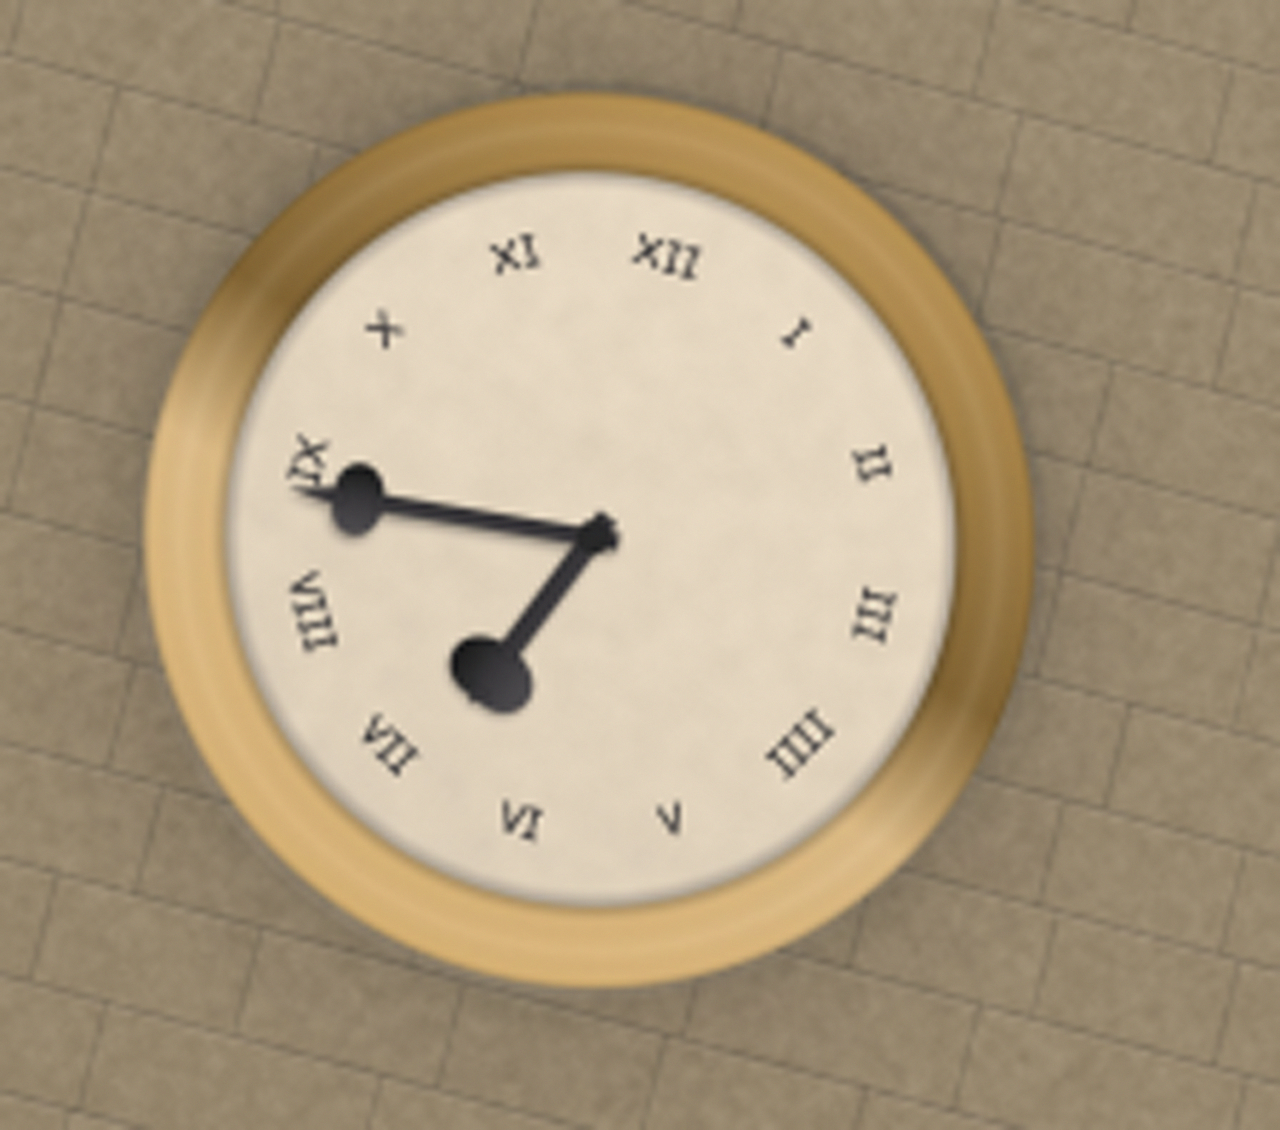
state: 6:44
